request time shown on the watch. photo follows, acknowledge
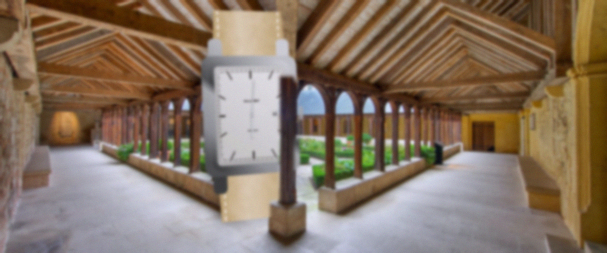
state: 6:01
